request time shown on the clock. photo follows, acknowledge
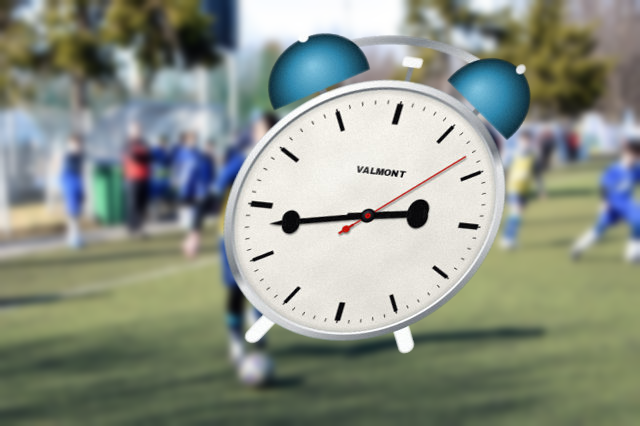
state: 2:43:08
